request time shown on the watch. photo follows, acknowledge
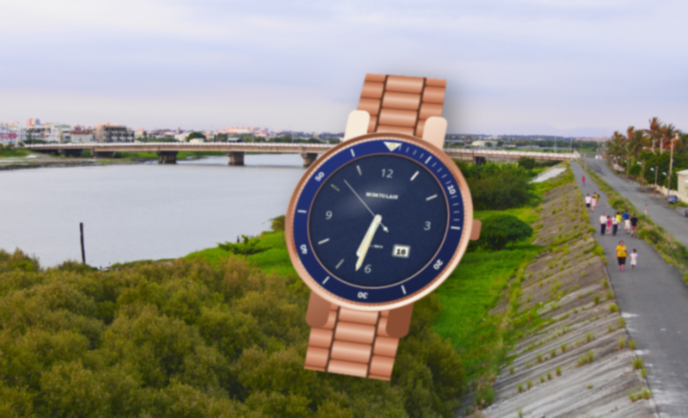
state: 6:31:52
